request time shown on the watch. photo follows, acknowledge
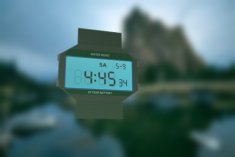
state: 4:45:34
